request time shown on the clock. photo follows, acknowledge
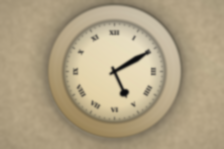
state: 5:10
